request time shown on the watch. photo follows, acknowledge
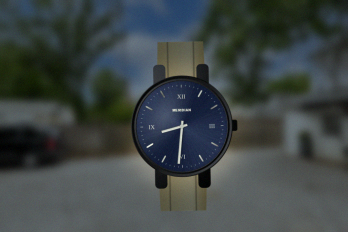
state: 8:31
